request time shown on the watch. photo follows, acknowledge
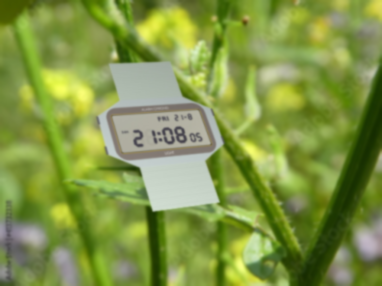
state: 21:08
